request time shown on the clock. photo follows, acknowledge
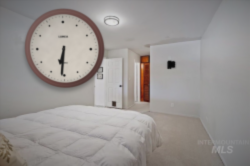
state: 6:31
